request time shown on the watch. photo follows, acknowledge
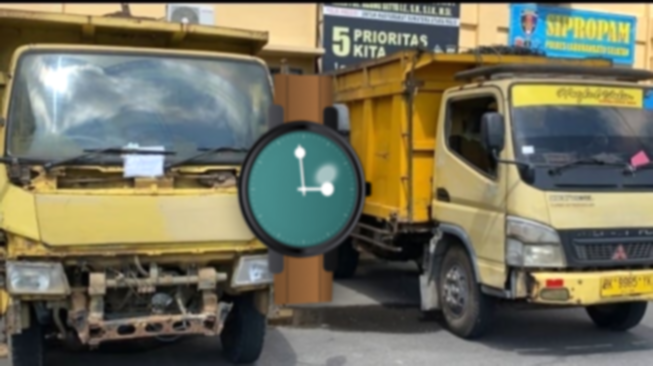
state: 2:59
